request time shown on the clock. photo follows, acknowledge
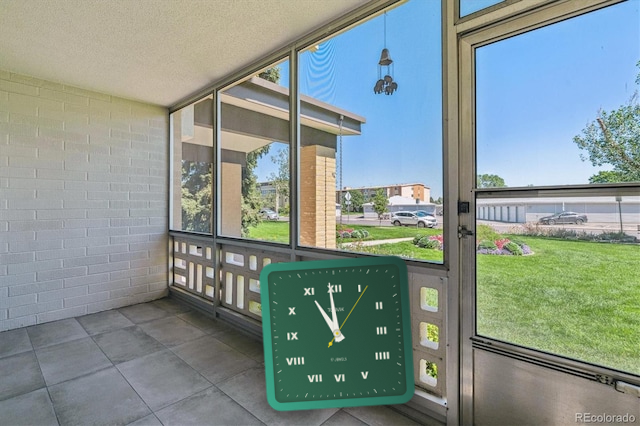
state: 10:59:06
